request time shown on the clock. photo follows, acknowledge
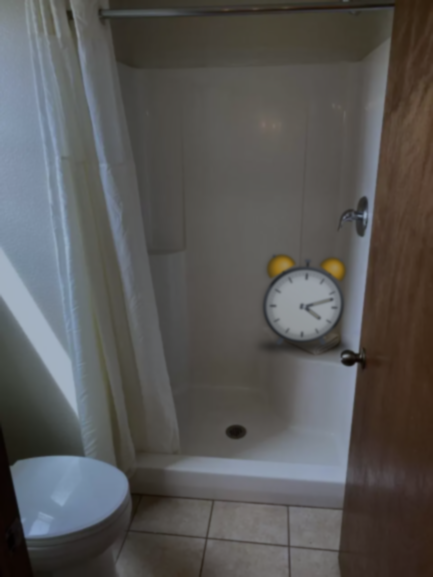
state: 4:12
